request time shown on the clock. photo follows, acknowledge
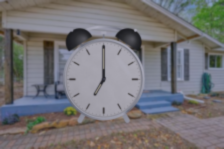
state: 7:00
